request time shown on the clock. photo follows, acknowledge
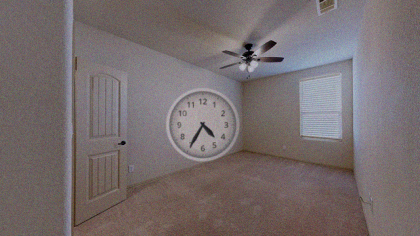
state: 4:35
